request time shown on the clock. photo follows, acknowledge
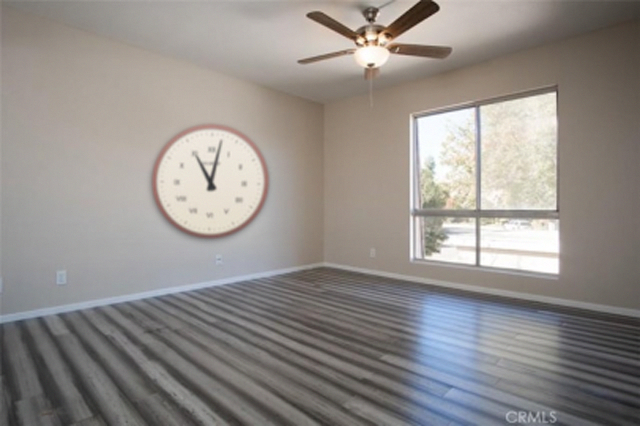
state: 11:02
